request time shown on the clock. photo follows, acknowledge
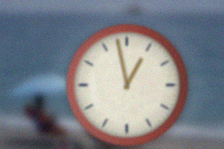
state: 12:58
